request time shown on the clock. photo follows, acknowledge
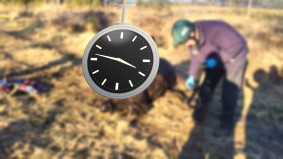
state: 3:47
